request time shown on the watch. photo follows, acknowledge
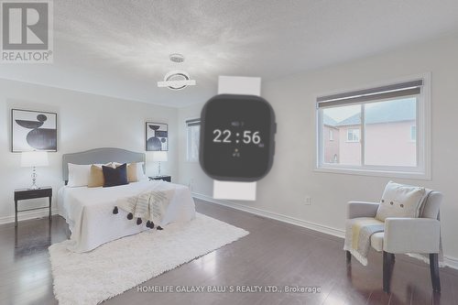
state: 22:56
